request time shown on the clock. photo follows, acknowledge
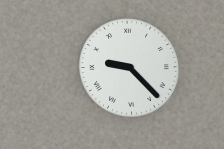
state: 9:23
